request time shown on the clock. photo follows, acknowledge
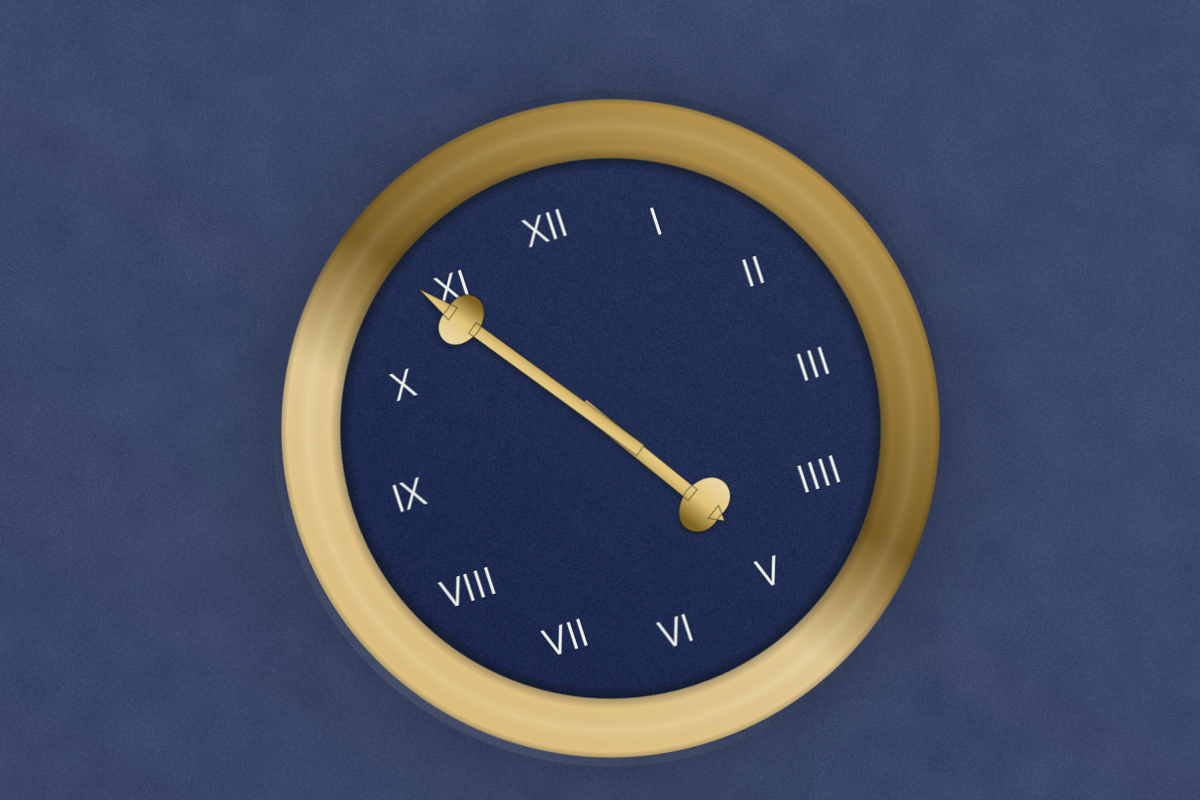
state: 4:54
